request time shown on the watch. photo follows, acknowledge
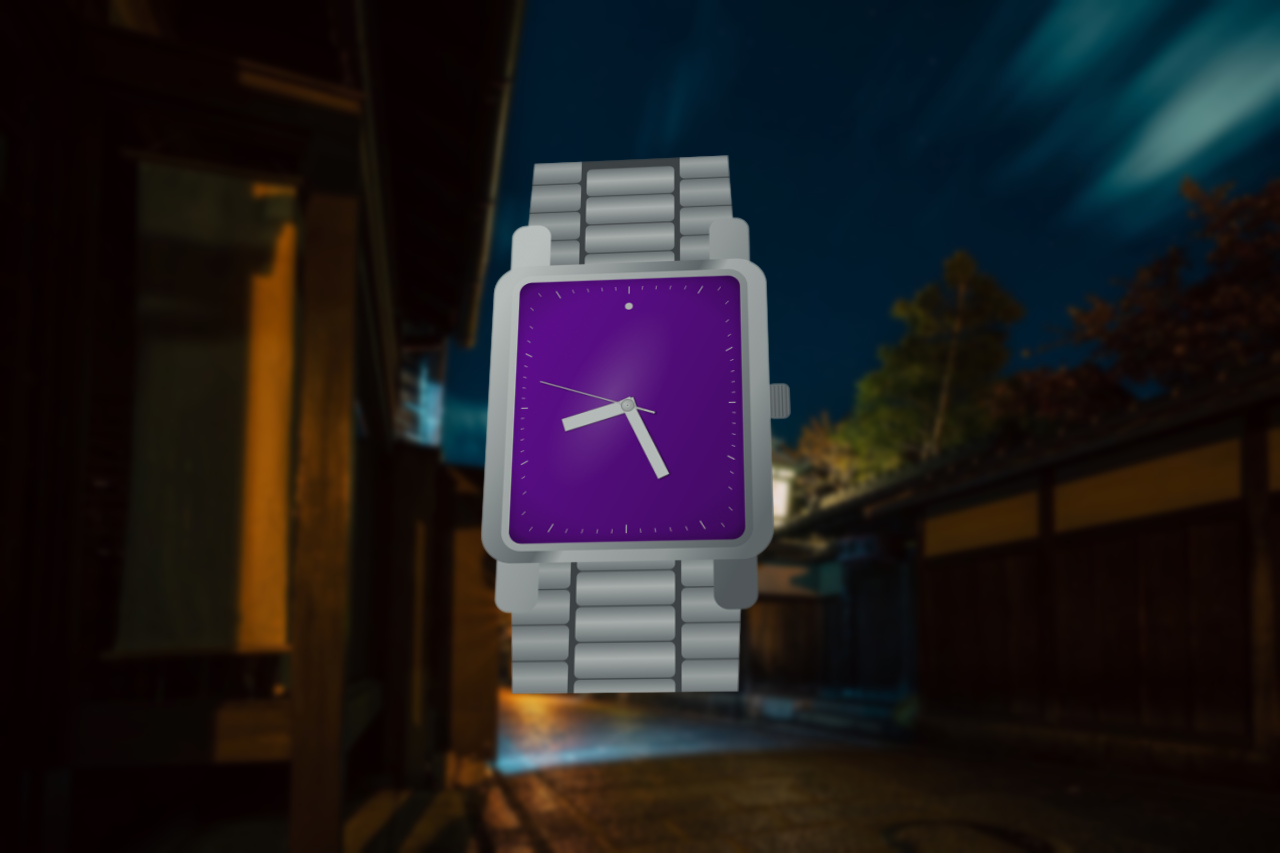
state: 8:25:48
